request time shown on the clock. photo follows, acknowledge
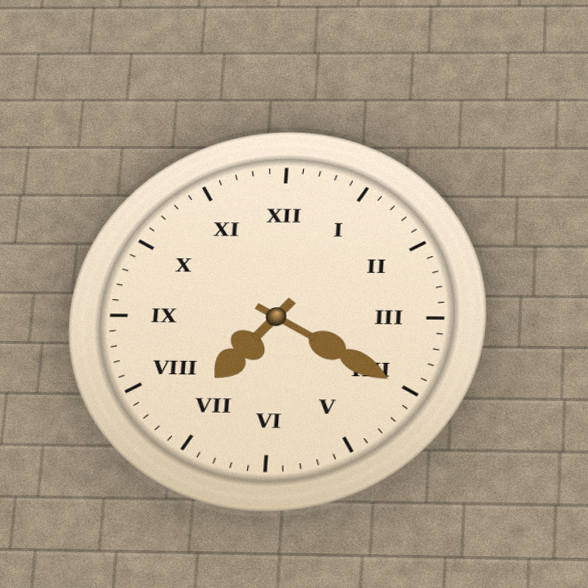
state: 7:20
